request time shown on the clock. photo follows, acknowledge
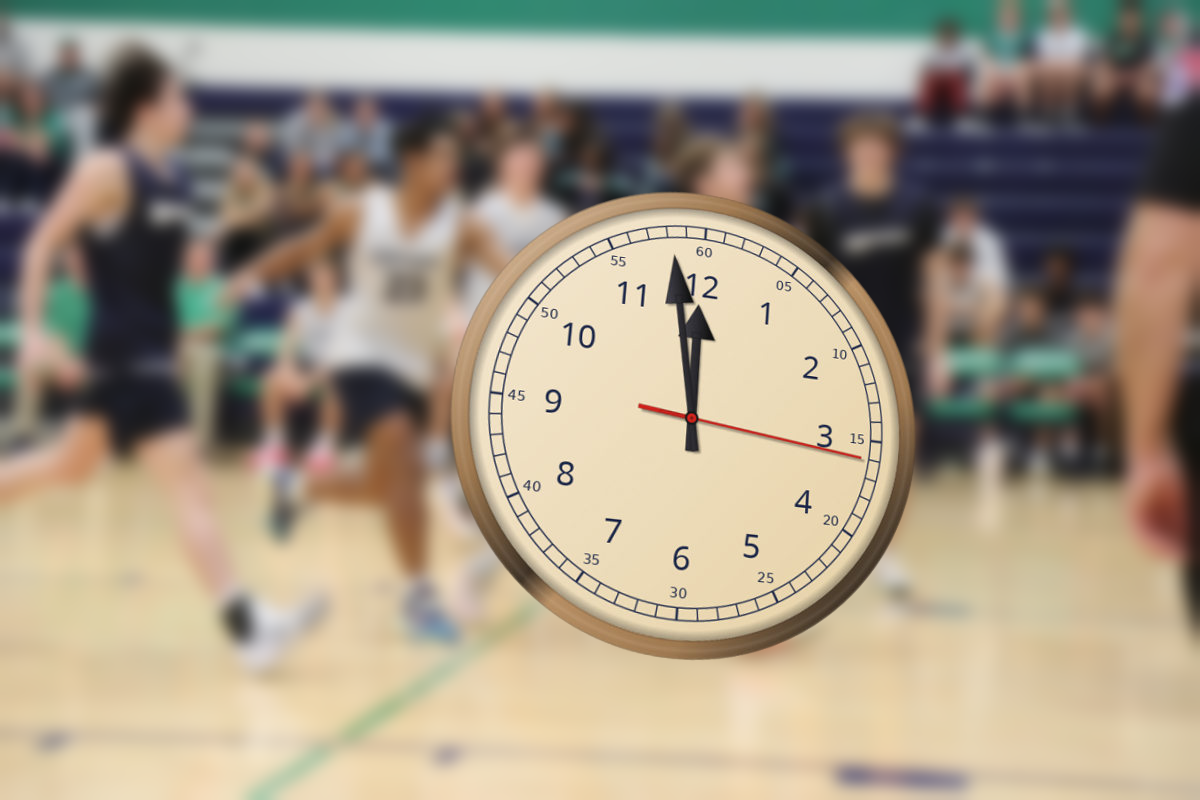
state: 11:58:16
